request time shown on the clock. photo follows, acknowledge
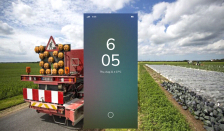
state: 6:05
